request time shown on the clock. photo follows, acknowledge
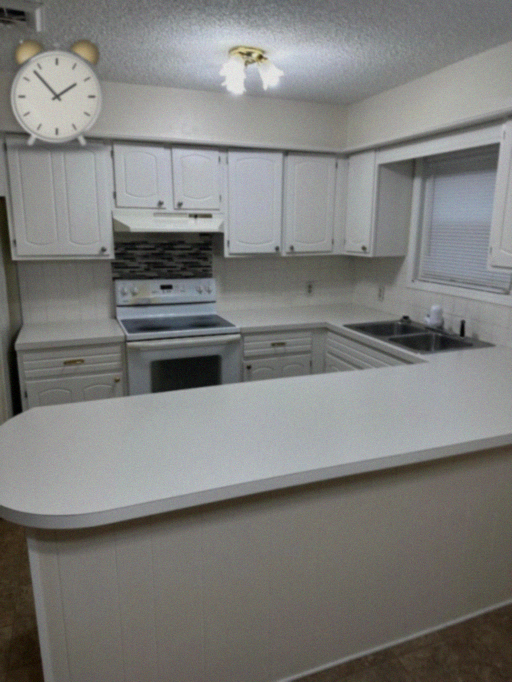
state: 1:53
